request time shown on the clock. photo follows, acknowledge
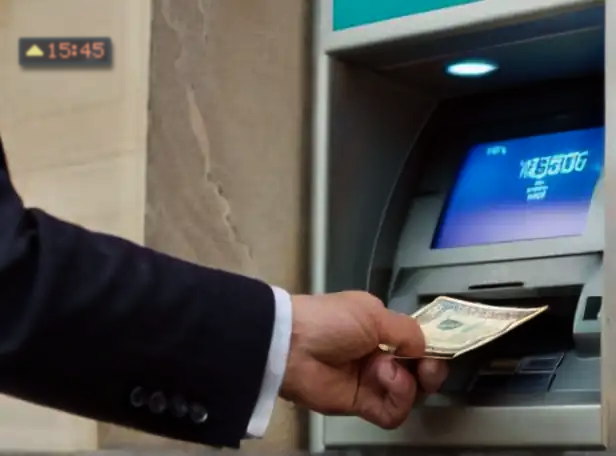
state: 15:45
